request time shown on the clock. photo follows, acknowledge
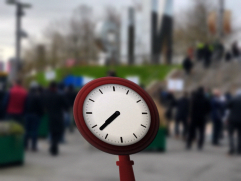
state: 7:38
